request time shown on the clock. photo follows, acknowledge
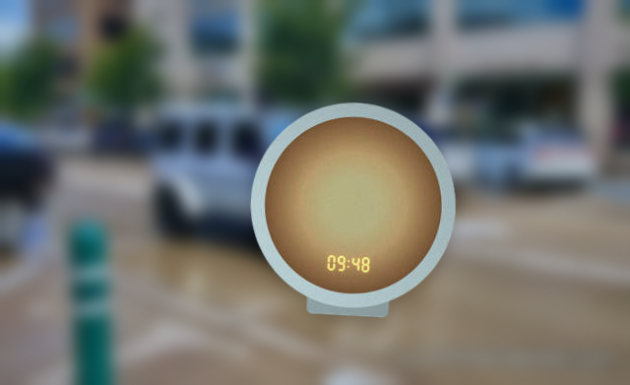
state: 9:48
